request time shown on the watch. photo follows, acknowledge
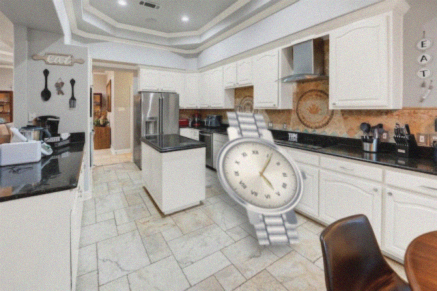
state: 5:06
